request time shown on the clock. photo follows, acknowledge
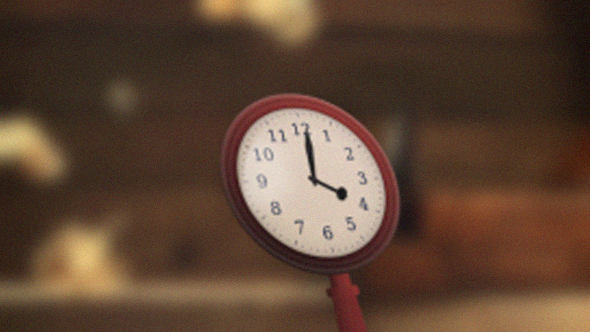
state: 4:01
